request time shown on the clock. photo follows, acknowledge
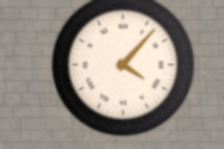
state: 4:07
